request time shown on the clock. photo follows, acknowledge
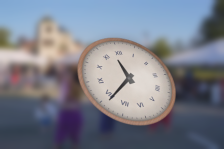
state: 11:39
